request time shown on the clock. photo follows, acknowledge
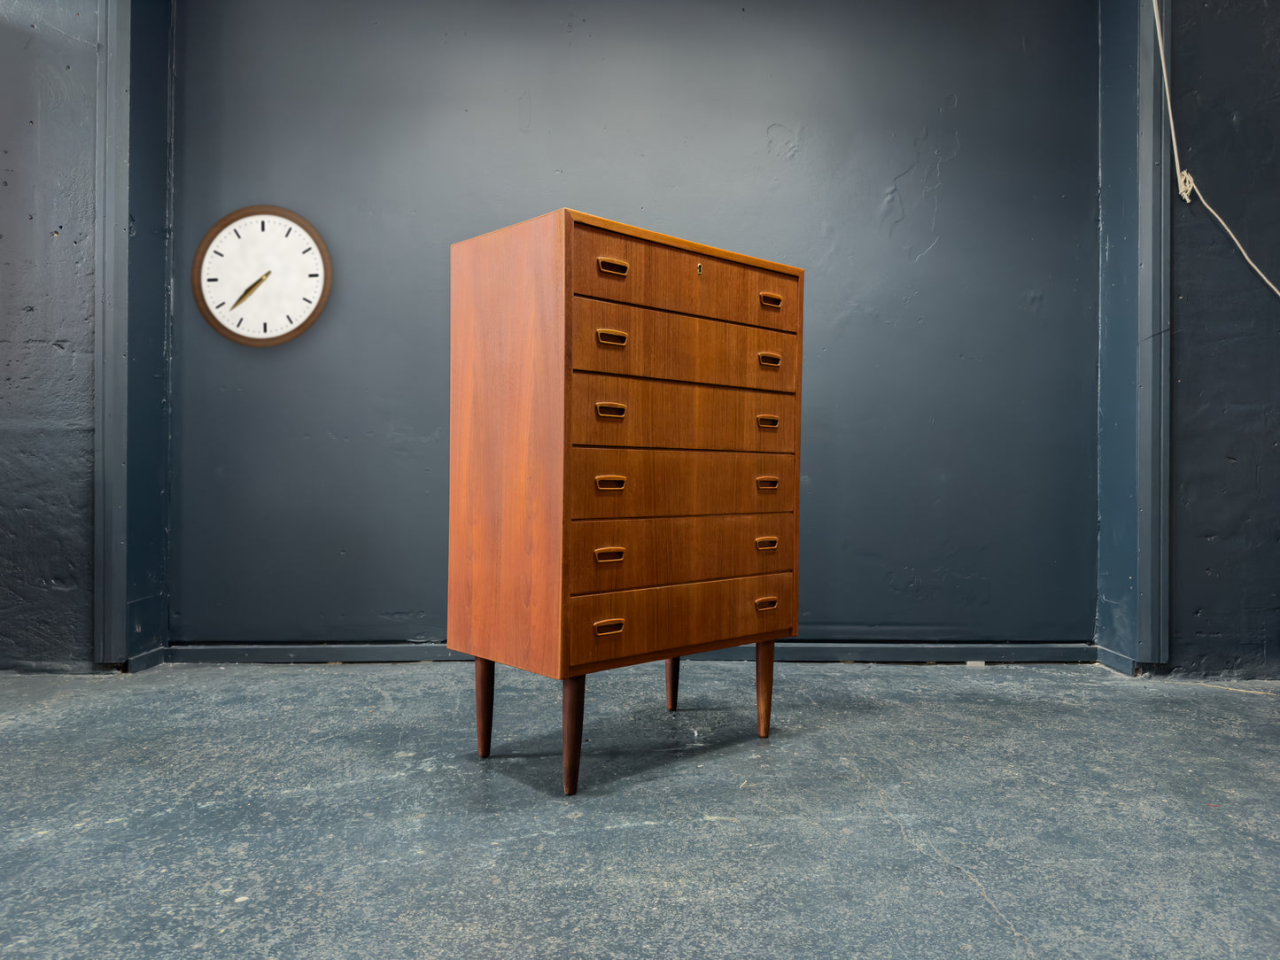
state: 7:38
